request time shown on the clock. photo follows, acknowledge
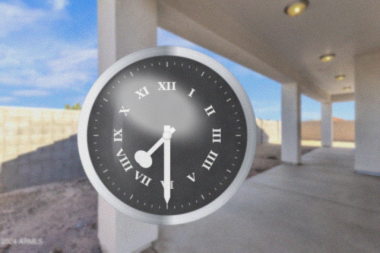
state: 7:30
